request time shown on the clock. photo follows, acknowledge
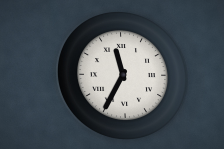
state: 11:35
